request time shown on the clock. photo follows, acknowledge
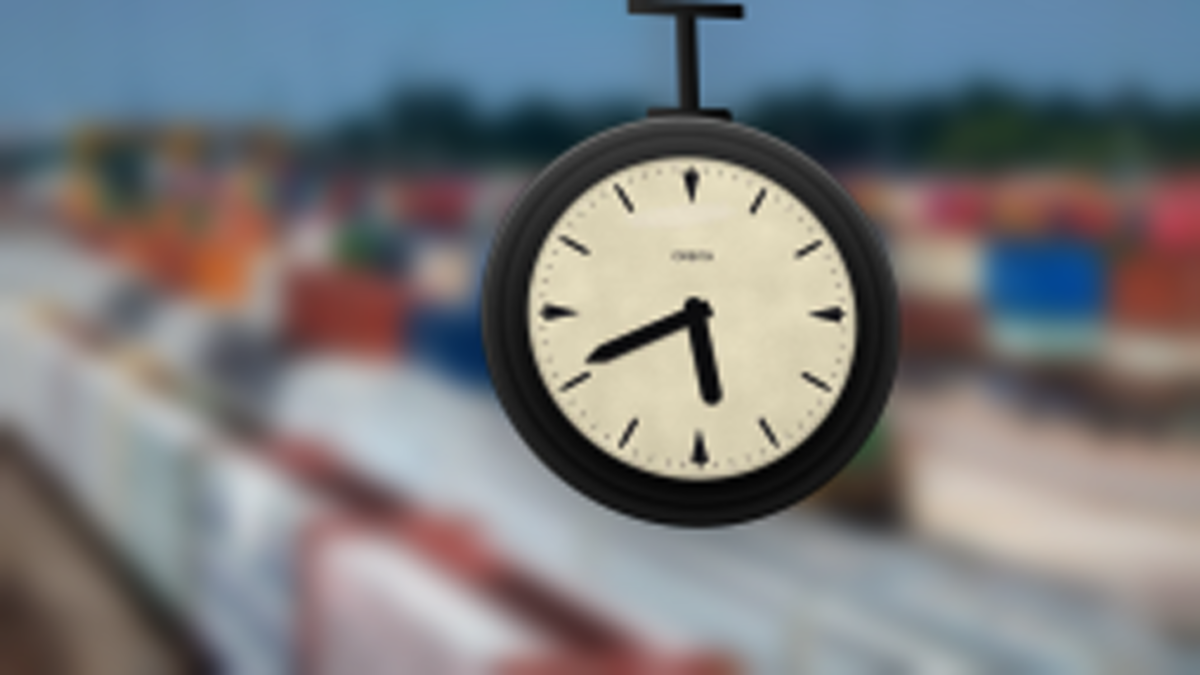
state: 5:41
